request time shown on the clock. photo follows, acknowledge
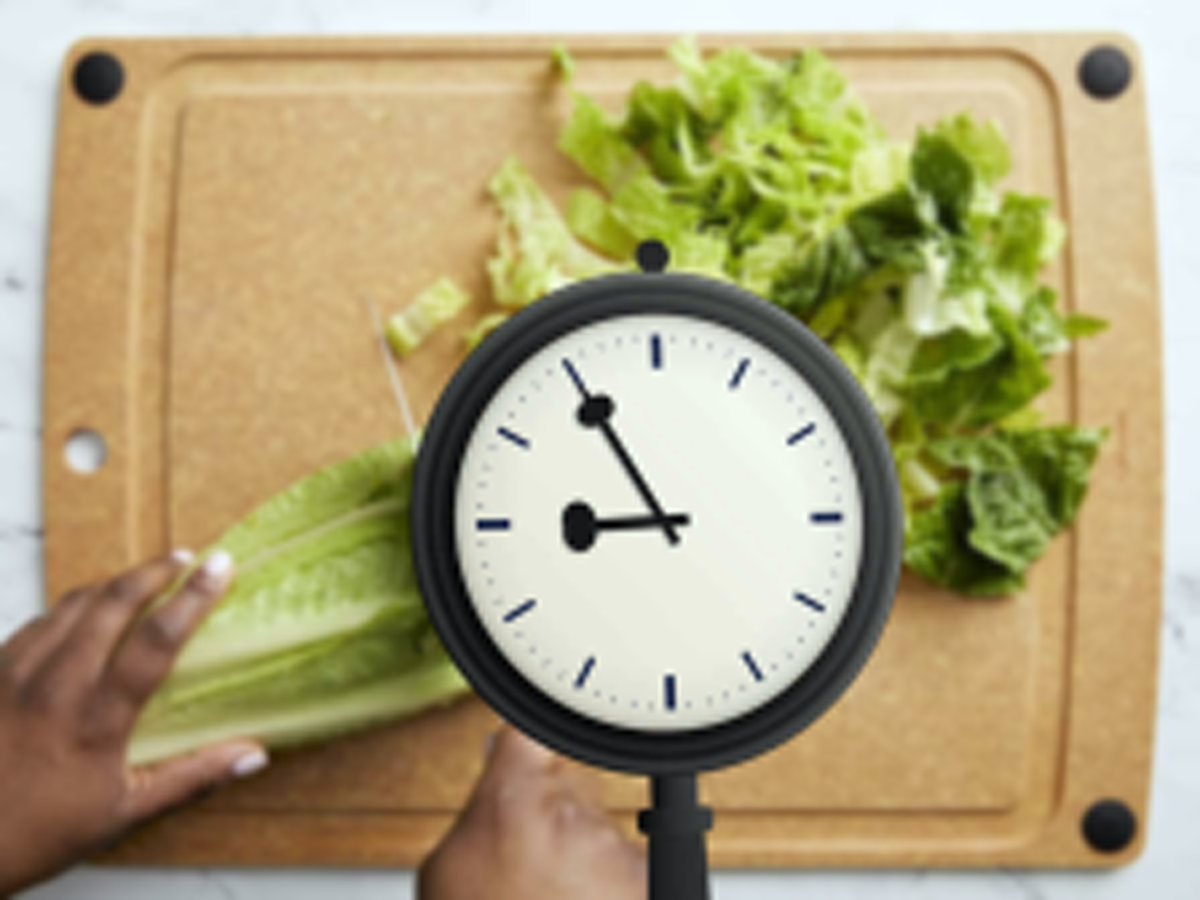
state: 8:55
